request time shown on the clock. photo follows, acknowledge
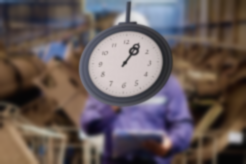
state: 1:05
